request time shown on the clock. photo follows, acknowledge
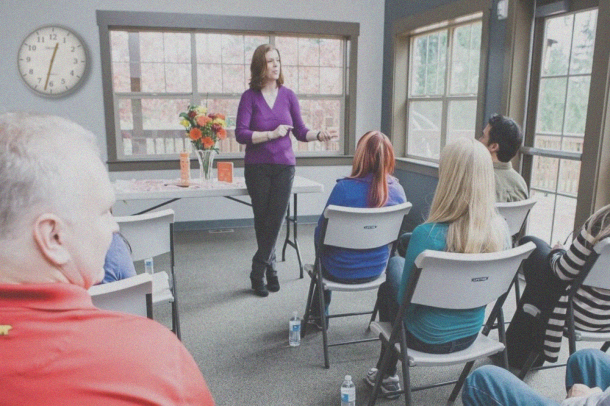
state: 12:32
